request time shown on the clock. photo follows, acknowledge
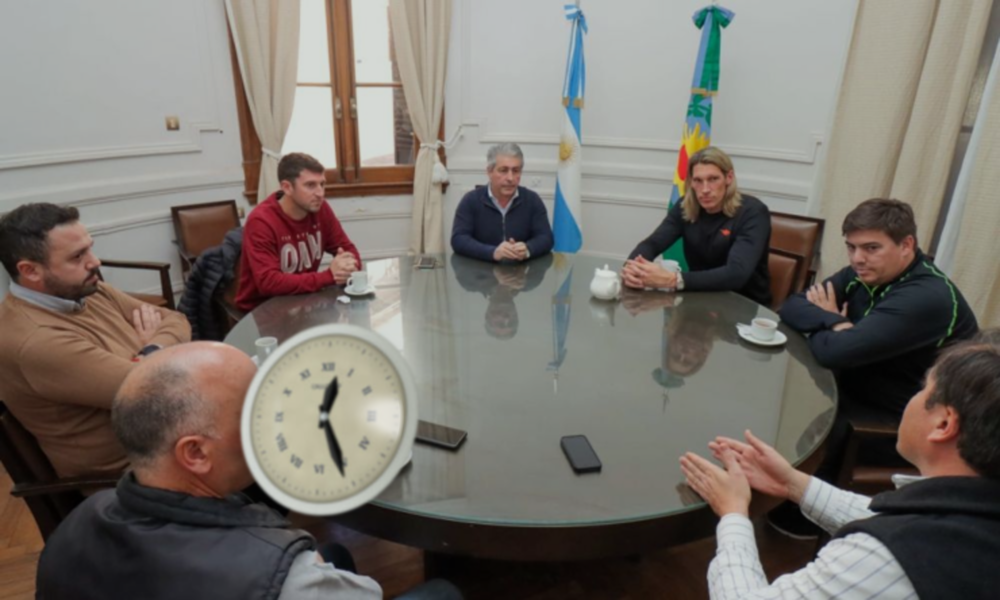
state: 12:26
